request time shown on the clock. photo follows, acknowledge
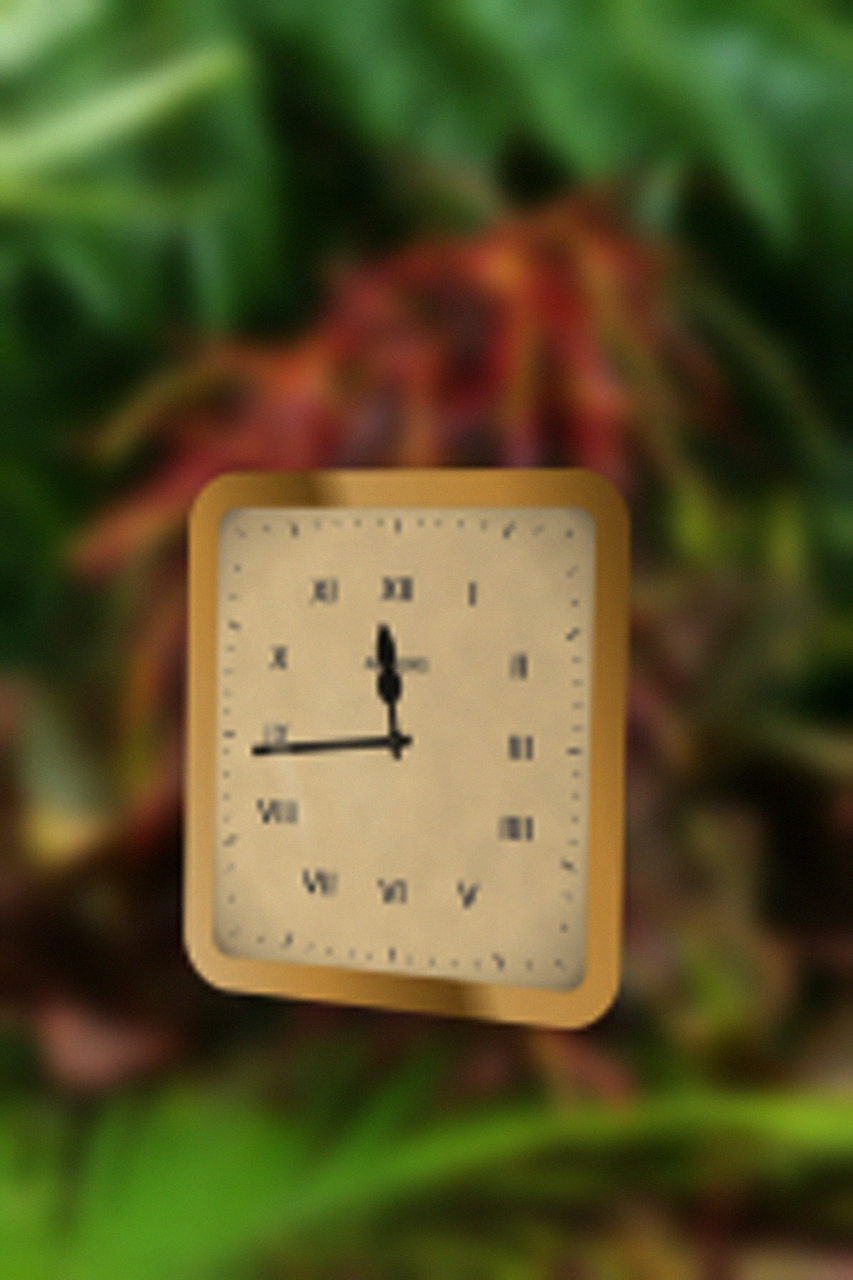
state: 11:44
